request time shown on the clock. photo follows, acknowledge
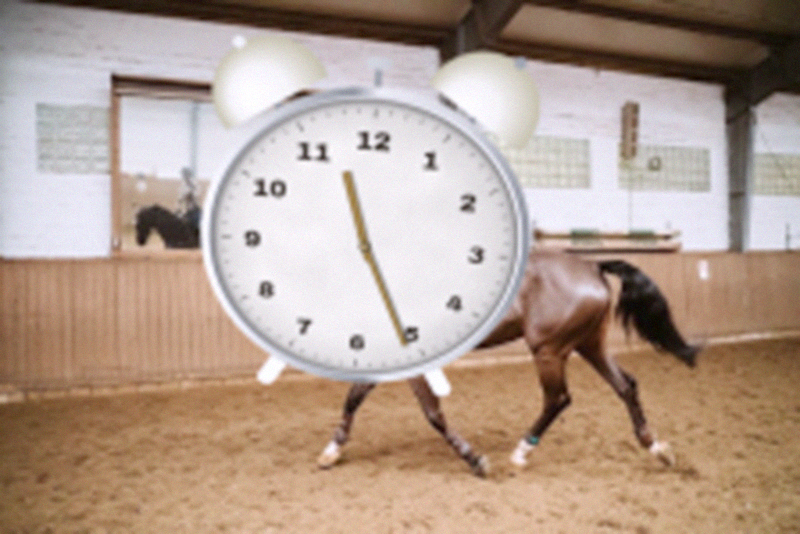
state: 11:26
